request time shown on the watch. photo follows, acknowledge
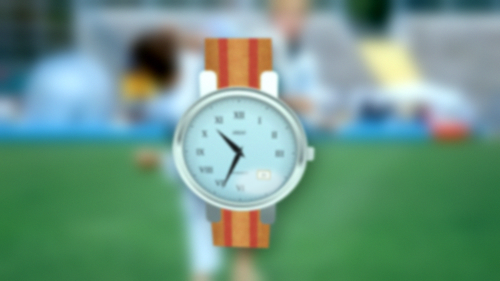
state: 10:34
